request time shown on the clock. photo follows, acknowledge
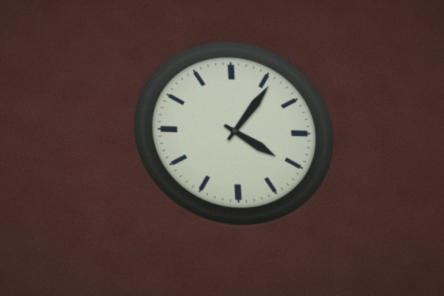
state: 4:06
